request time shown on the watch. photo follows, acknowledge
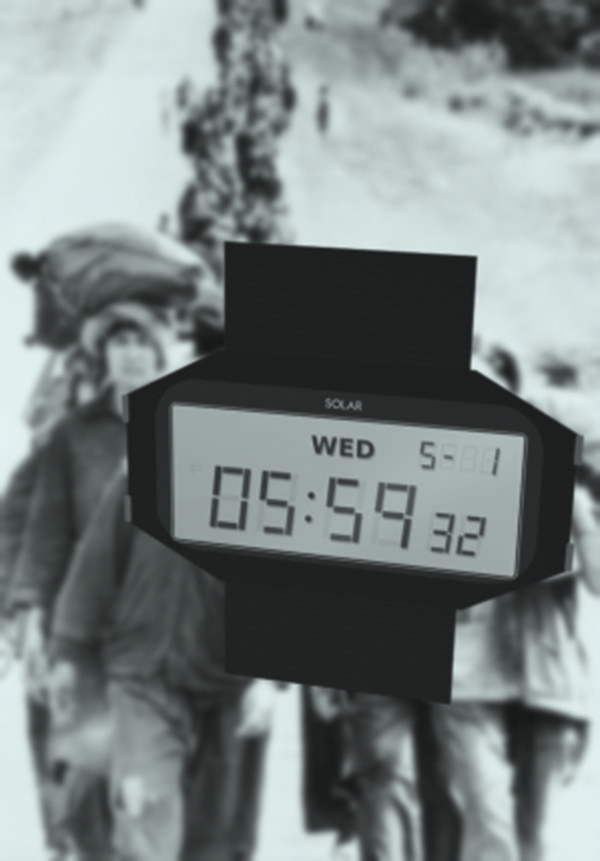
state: 5:59:32
